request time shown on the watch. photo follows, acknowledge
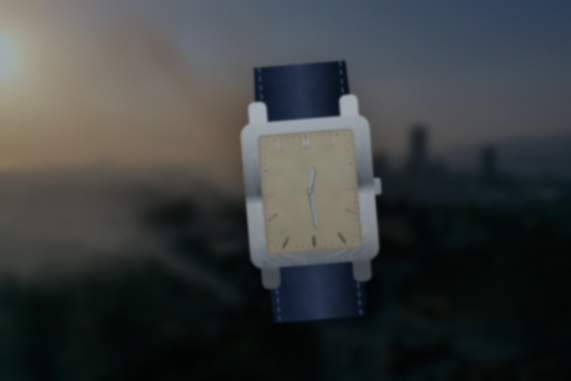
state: 12:29
